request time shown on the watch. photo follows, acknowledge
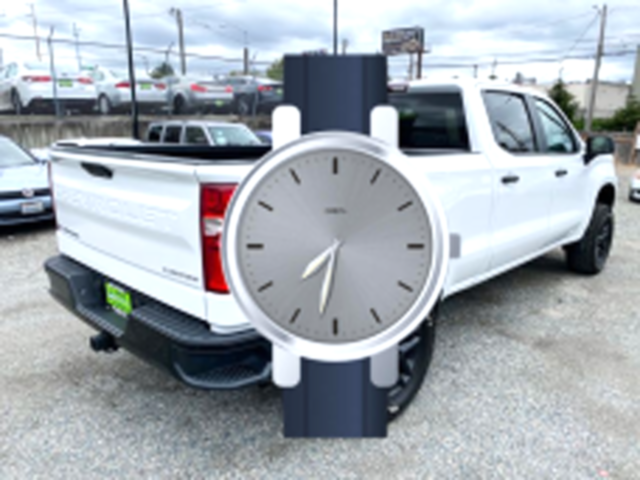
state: 7:32
